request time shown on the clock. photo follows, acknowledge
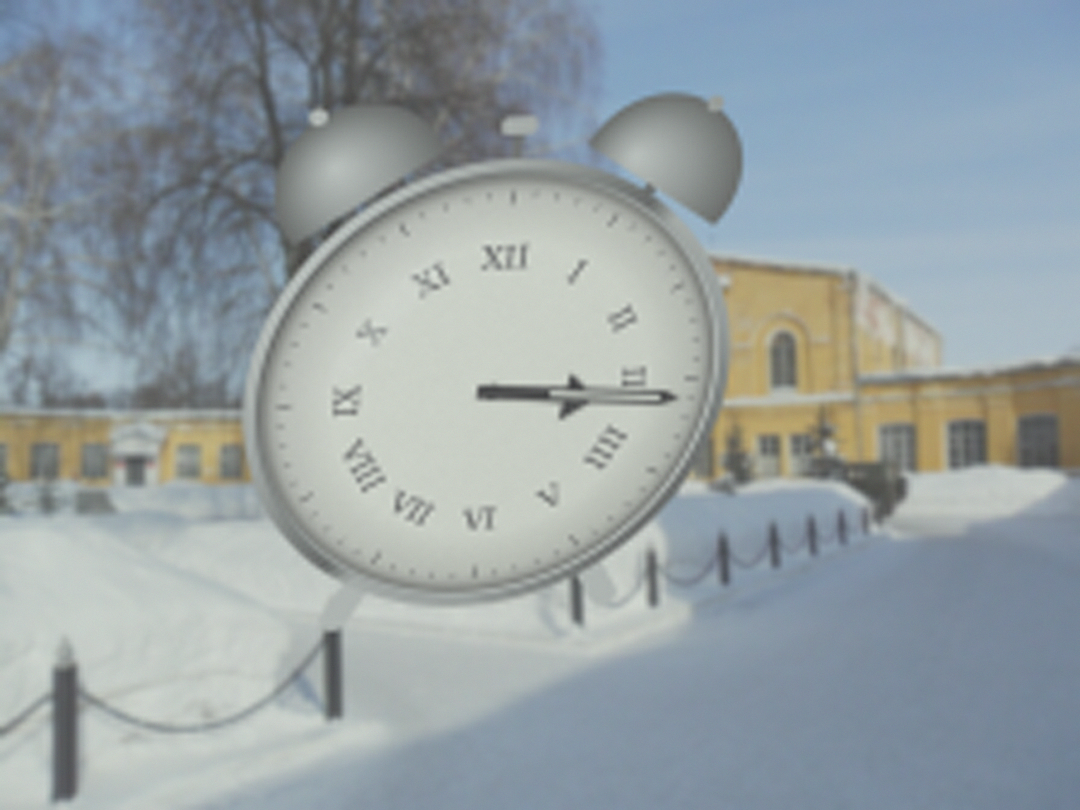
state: 3:16
